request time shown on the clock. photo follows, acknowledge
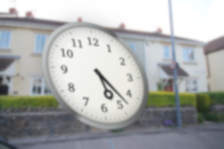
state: 5:23
